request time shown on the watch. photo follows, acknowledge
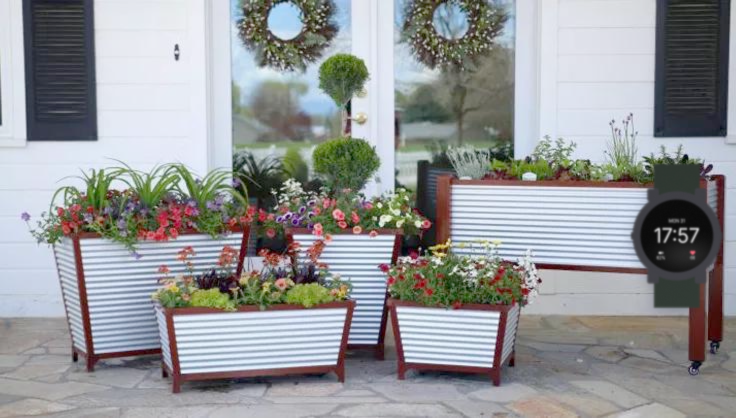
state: 17:57
